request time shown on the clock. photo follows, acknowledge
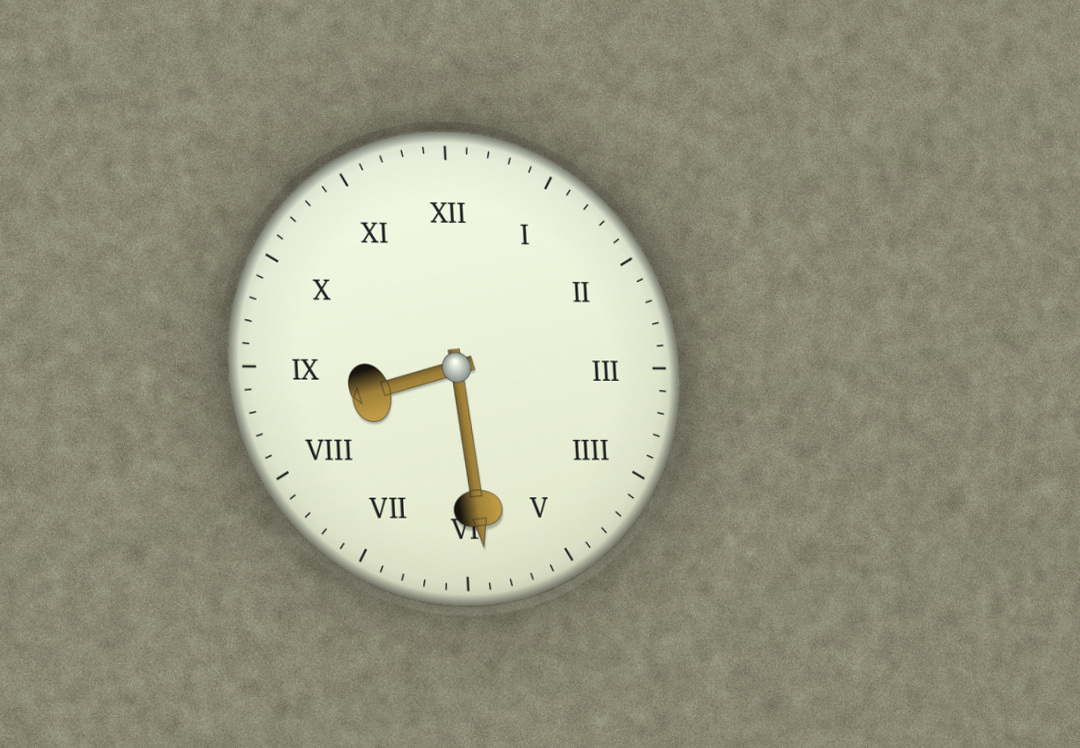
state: 8:29
